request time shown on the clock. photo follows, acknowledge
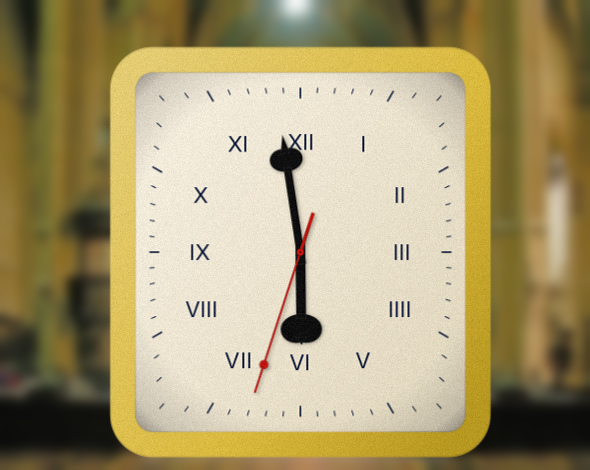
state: 5:58:33
